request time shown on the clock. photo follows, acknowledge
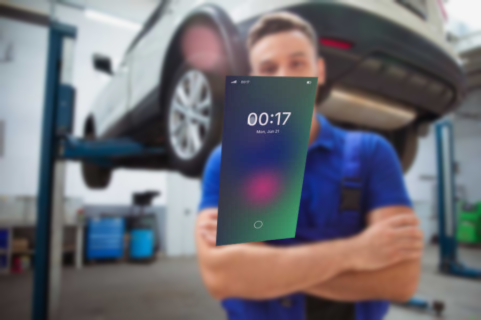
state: 0:17
